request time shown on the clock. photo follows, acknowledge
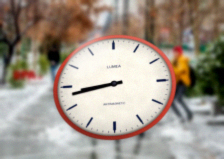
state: 8:43
